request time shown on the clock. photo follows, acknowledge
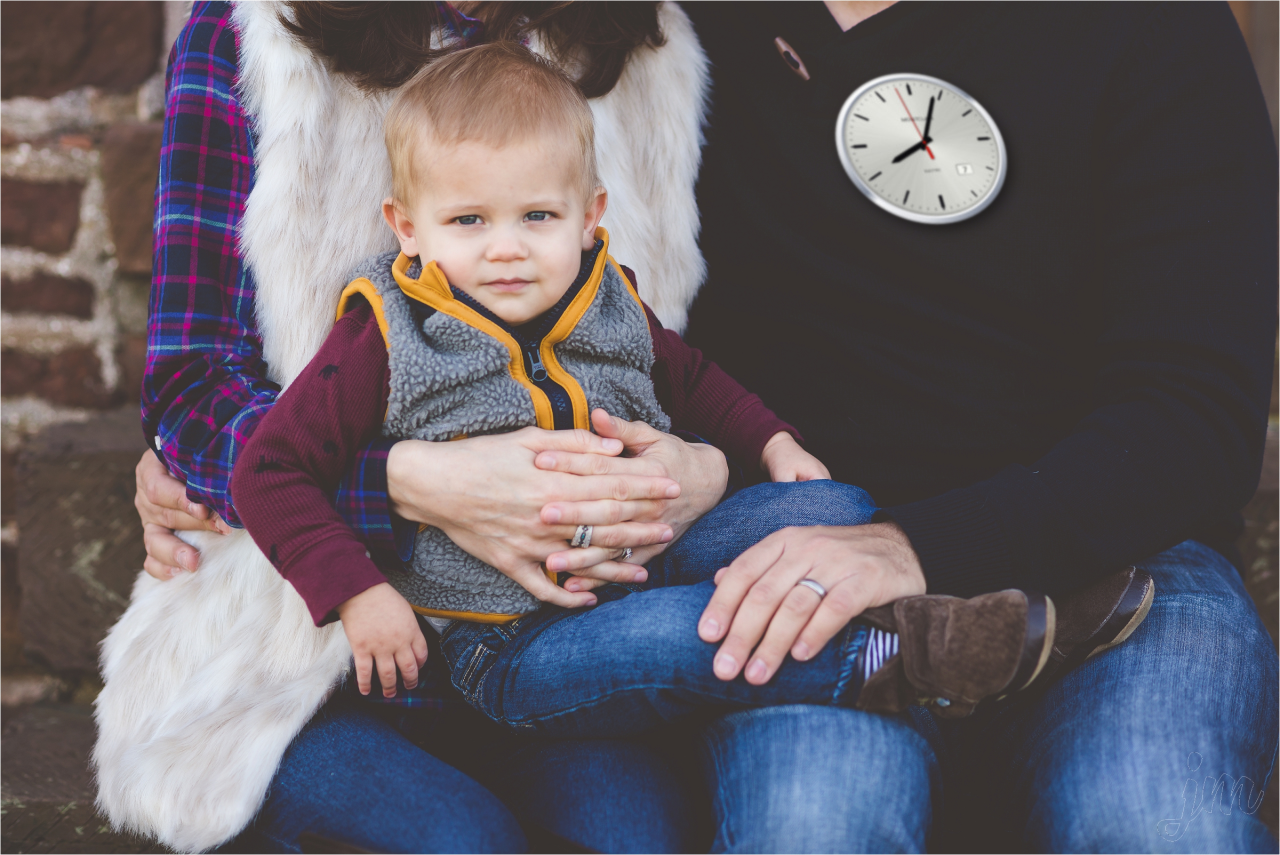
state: 8:03:58
